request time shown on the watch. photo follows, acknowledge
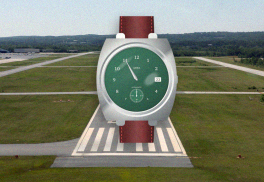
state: 10:55
